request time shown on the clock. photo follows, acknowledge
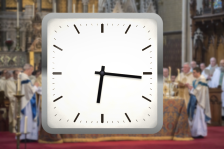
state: 6:16
